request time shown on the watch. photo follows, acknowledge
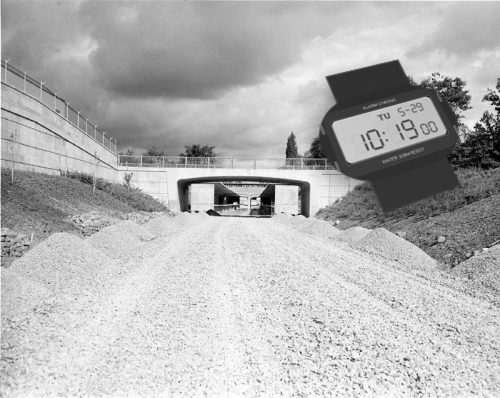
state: 10:19:00
